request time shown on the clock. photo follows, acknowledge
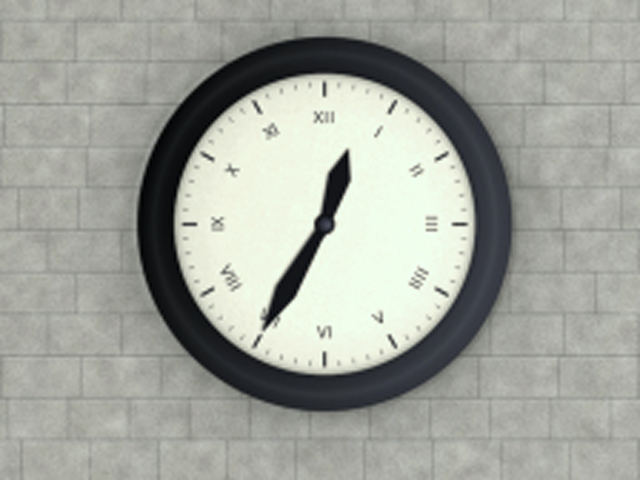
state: 12:35
